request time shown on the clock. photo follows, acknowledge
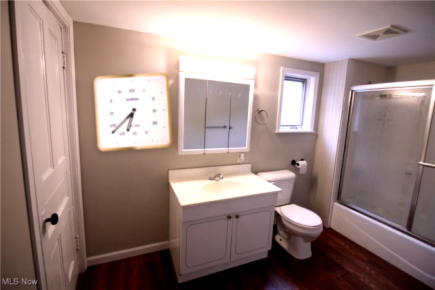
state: 6:38
